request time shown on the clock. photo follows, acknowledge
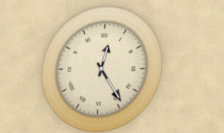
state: 12:24
